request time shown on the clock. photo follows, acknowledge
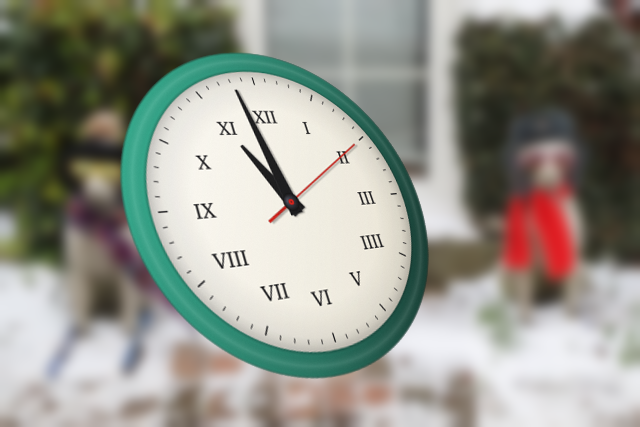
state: 10:58:10
